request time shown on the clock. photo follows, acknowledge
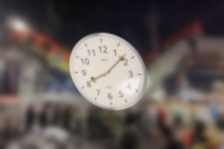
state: 8:08
